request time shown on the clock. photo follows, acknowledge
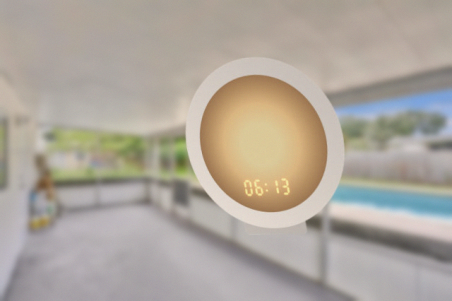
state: 6:13
